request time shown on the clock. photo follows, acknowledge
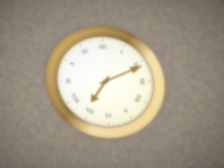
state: 7:11
